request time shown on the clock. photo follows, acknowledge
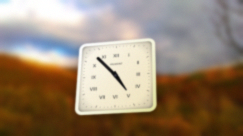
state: 4:53
